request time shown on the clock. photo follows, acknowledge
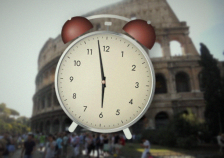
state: 5:58
